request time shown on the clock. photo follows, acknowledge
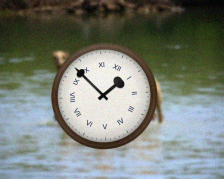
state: 12:48
